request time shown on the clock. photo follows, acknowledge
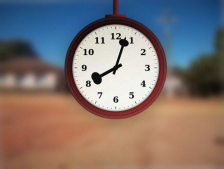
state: 8:03
